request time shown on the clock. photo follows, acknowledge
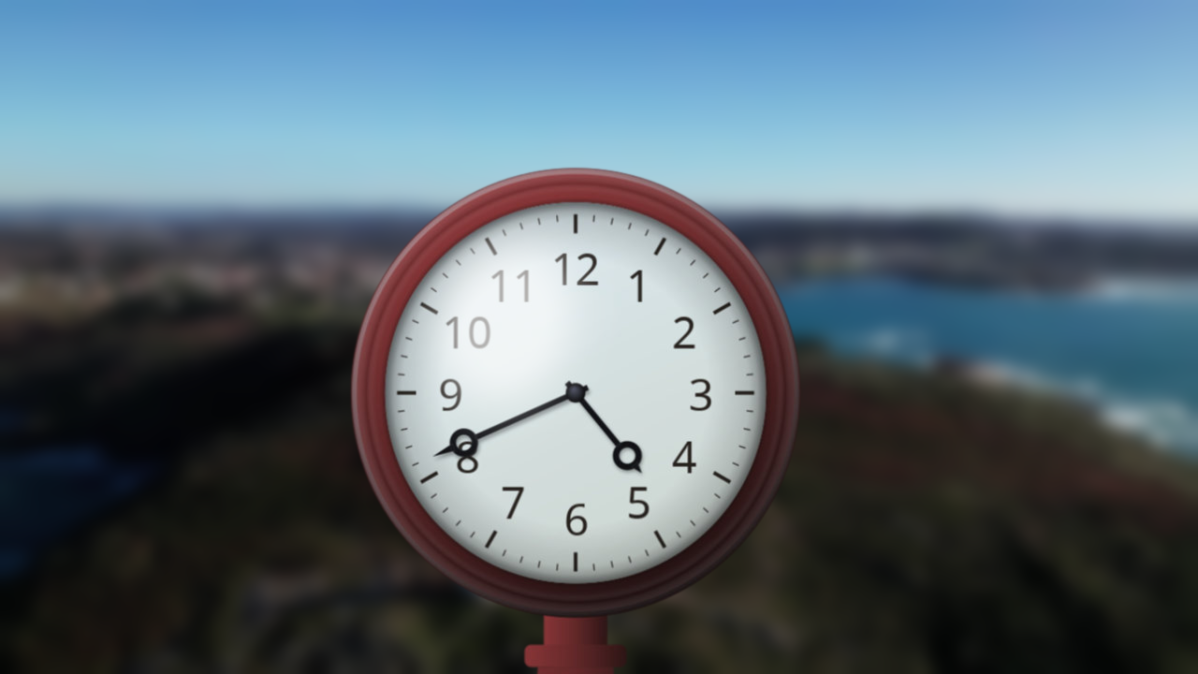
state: 4:41
